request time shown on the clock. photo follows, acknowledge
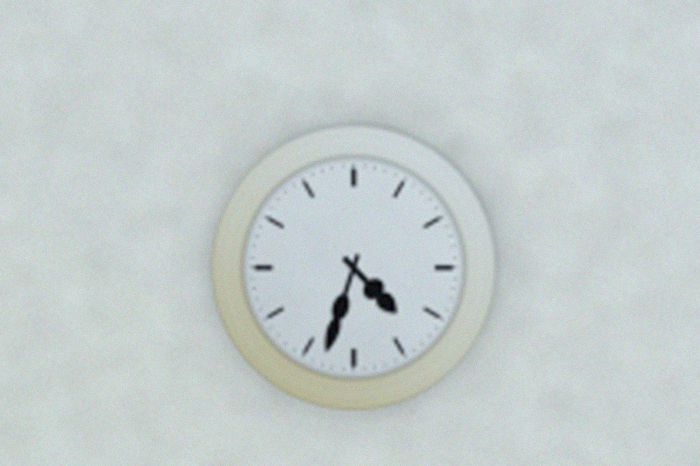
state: 4:33
